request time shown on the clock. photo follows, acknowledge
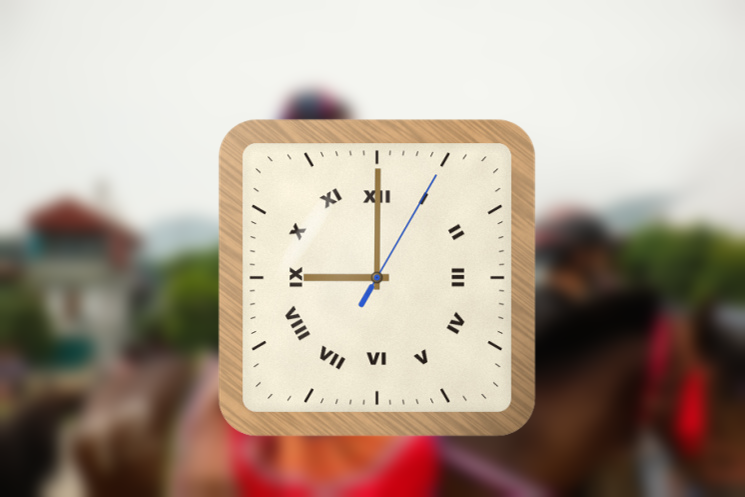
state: 9:00:05
